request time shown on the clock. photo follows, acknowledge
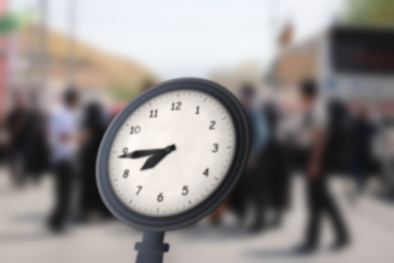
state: 7:44
